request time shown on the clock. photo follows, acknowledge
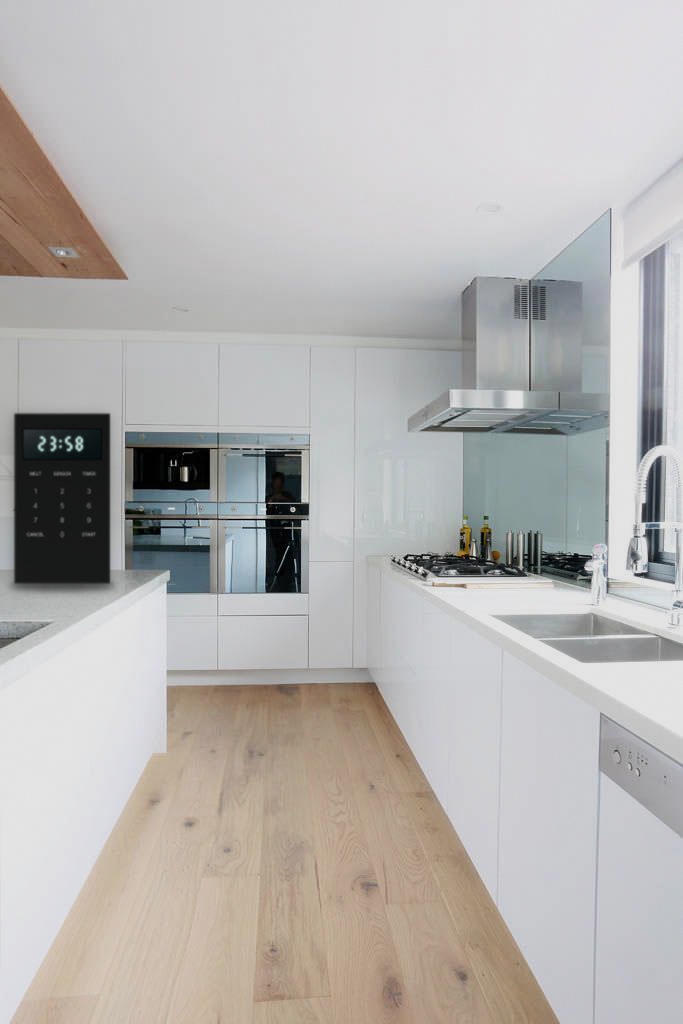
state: 23:58
